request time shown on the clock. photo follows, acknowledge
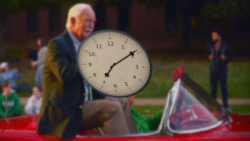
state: 7:09
